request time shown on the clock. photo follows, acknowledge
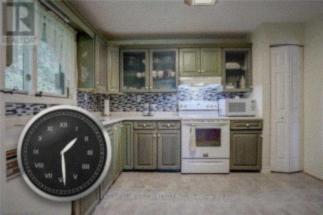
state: 1:29
